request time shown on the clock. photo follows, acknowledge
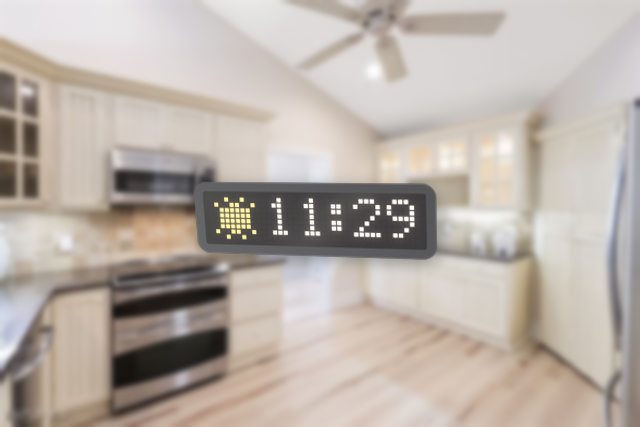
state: 11:29
